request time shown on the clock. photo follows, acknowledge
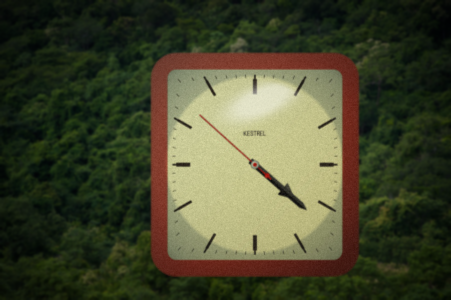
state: 4:21:52
